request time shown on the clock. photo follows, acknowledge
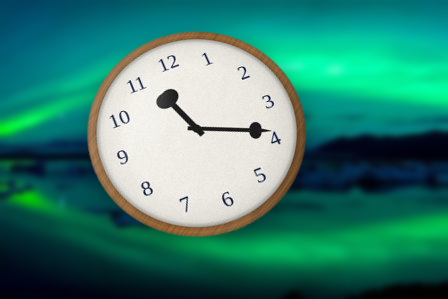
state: 11:19
